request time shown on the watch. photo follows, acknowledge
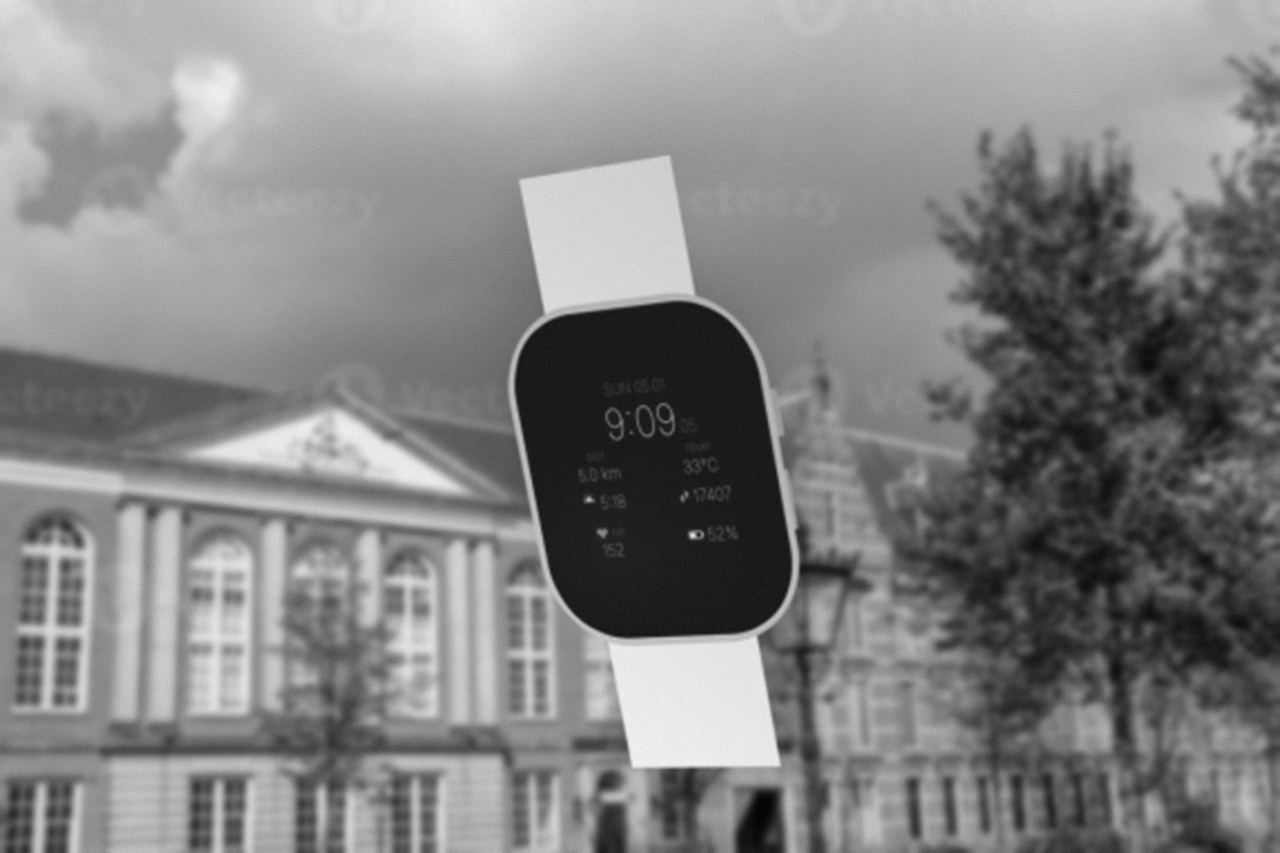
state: 9:09
